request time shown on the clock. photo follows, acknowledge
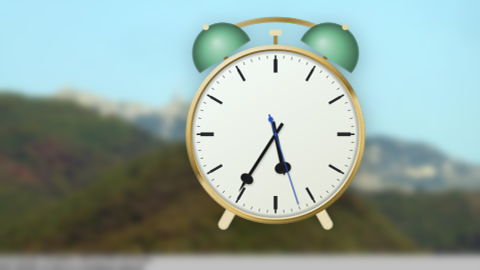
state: 5:35:27
